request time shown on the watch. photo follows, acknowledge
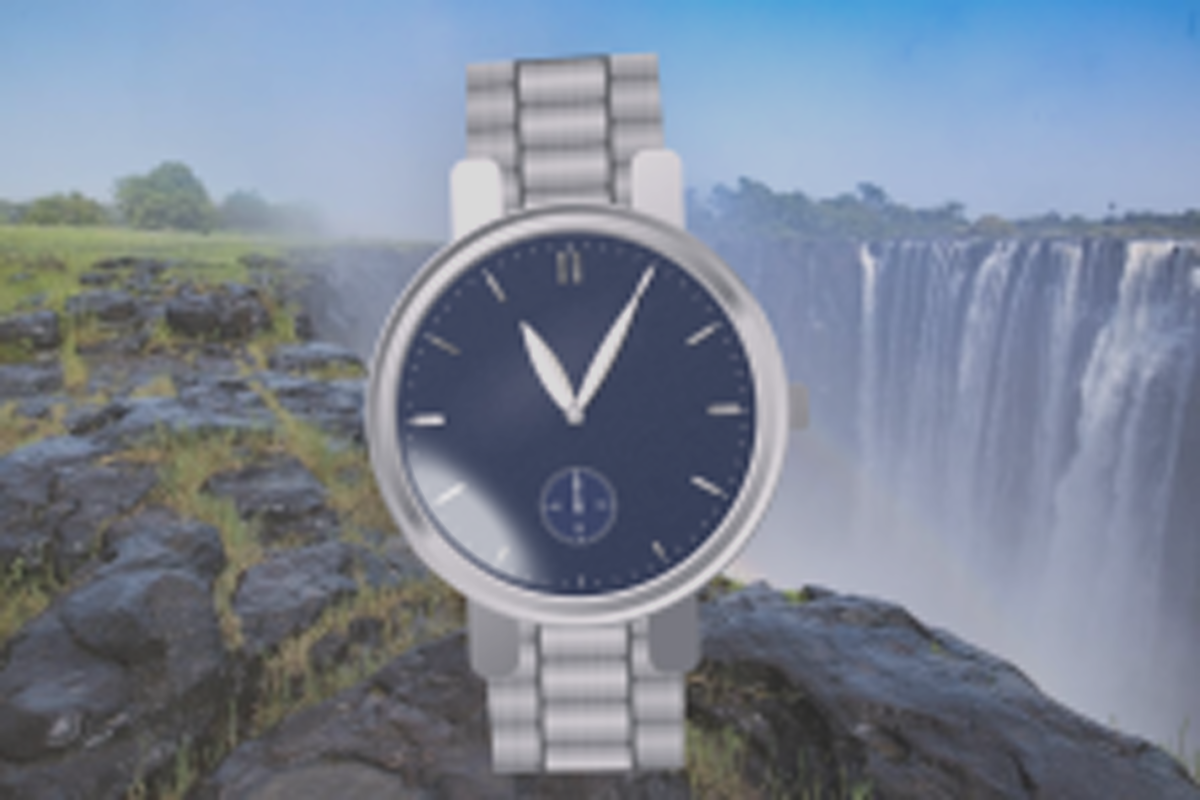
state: 11:05
